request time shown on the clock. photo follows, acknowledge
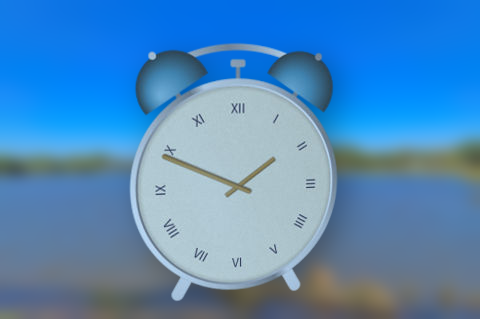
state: 1:49
